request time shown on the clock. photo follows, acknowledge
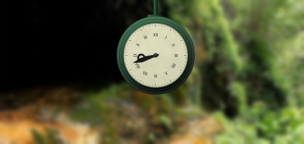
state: 8:42
